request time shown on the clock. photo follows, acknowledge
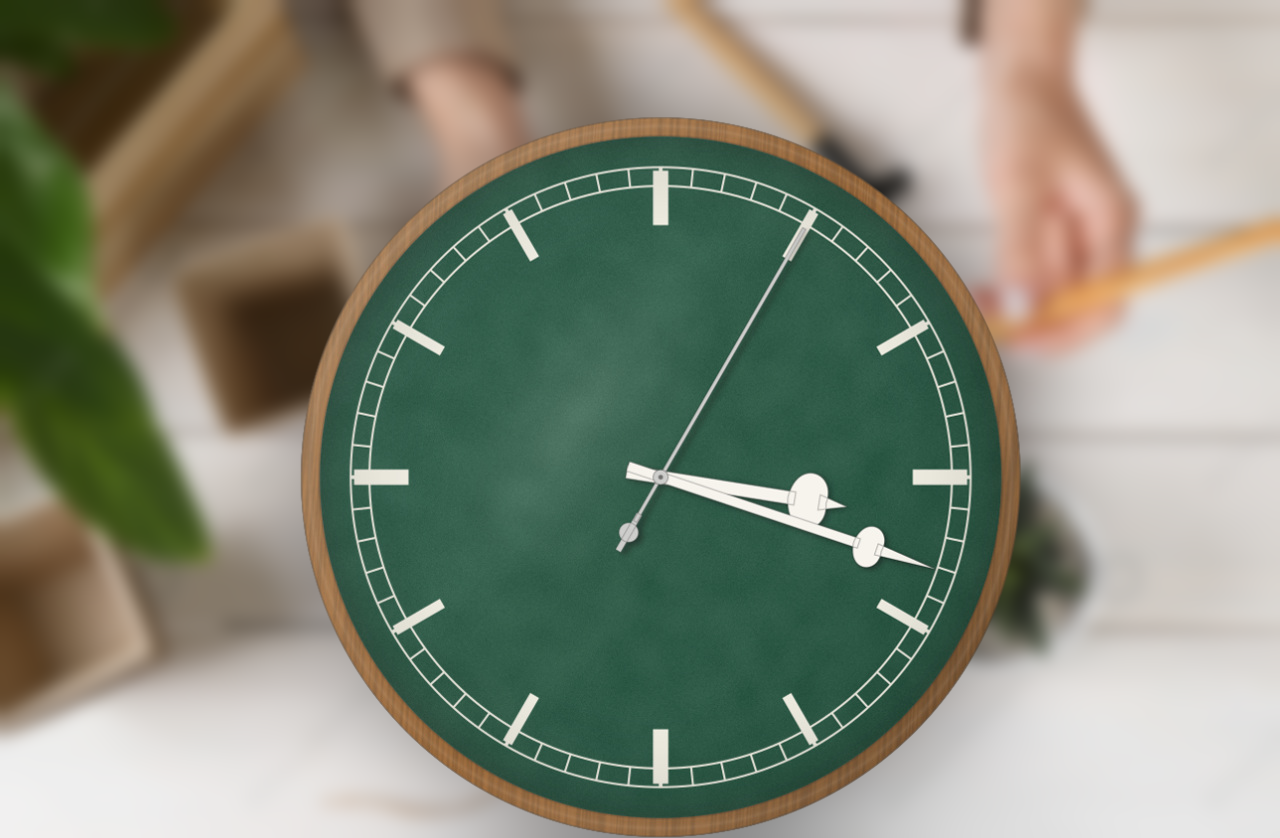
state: 3:18:05
